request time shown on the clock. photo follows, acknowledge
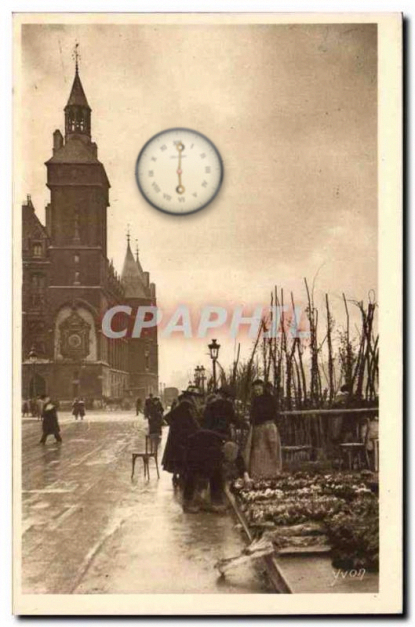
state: 6:01
